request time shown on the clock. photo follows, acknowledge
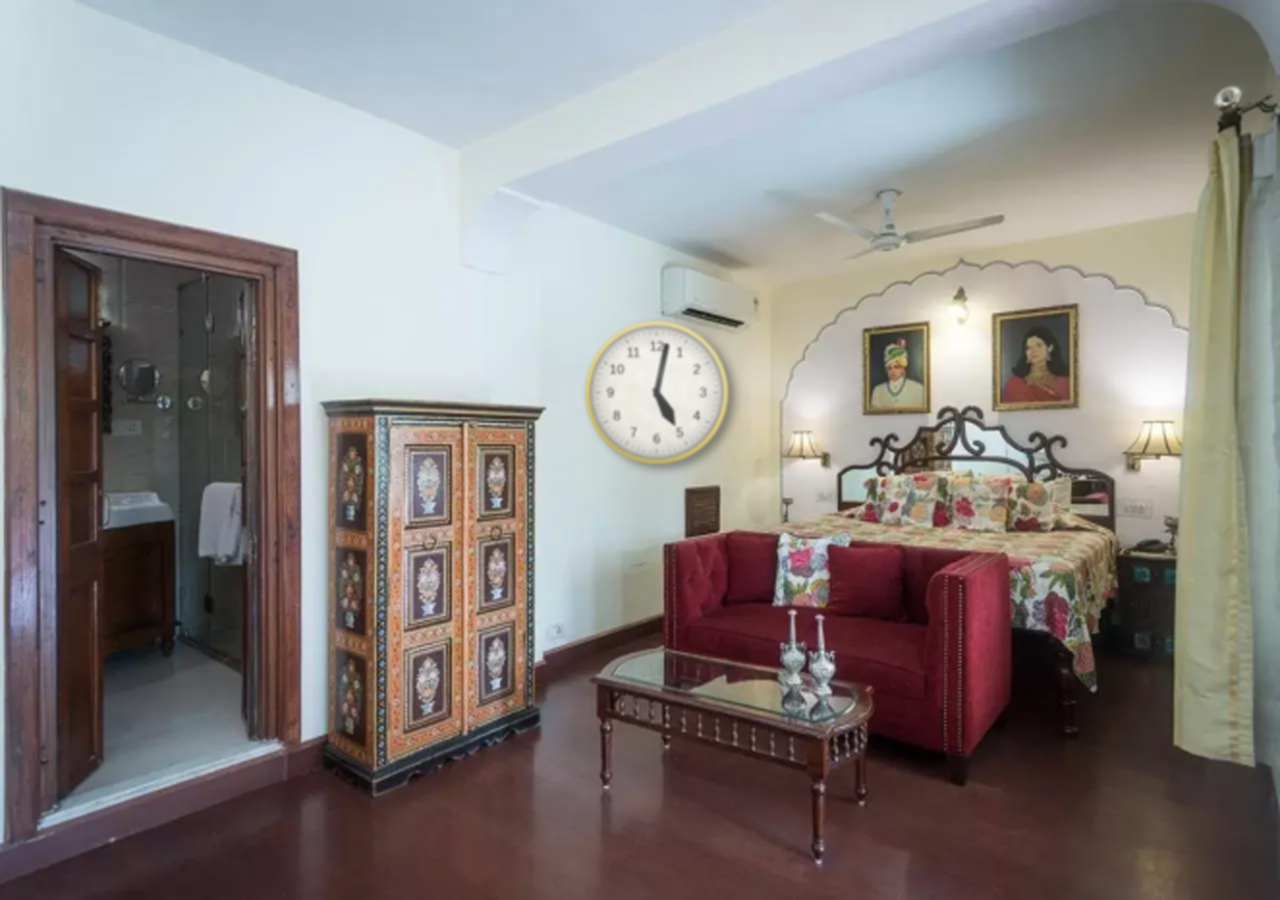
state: 5:02
